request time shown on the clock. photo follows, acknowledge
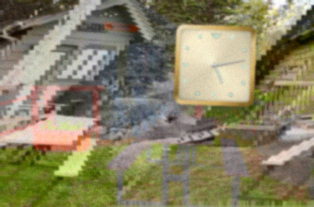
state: 5:13
